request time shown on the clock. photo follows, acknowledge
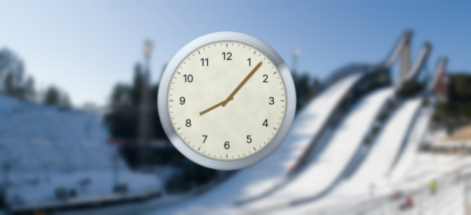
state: 8:07
